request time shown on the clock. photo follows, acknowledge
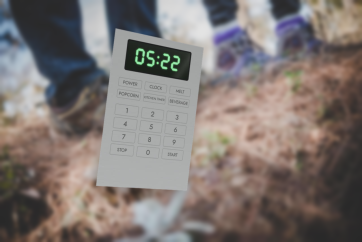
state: 5:22
